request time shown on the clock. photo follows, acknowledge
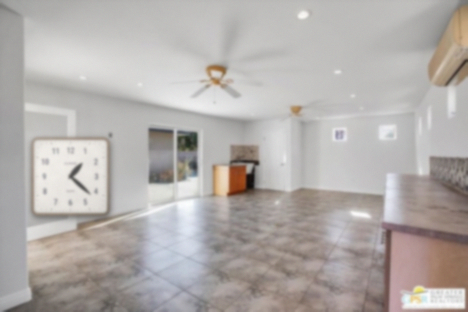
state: 1:22
